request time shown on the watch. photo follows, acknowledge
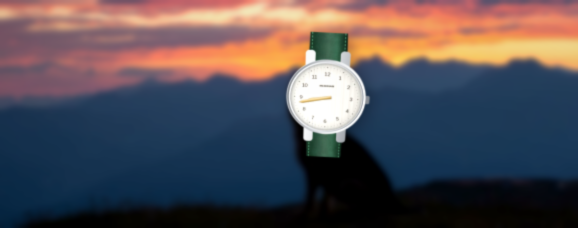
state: 8:43
